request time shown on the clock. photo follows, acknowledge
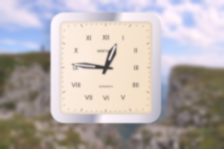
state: 12:46
